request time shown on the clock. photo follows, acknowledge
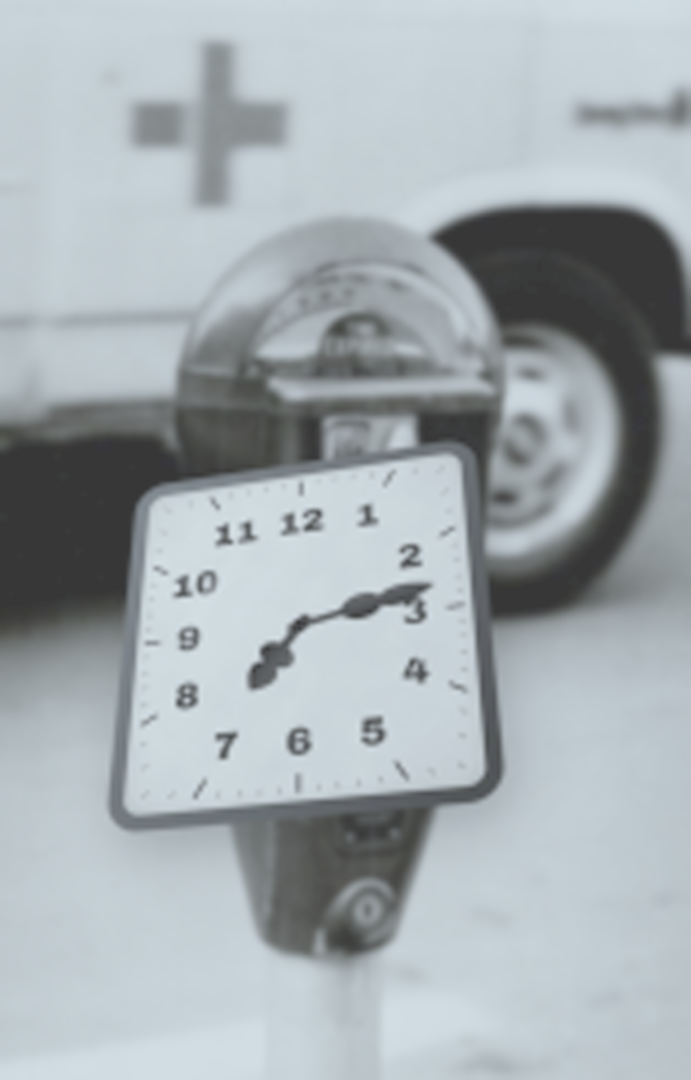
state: 7:13
